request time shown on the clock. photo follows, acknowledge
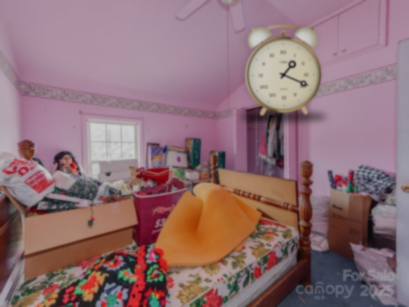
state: 1:19
